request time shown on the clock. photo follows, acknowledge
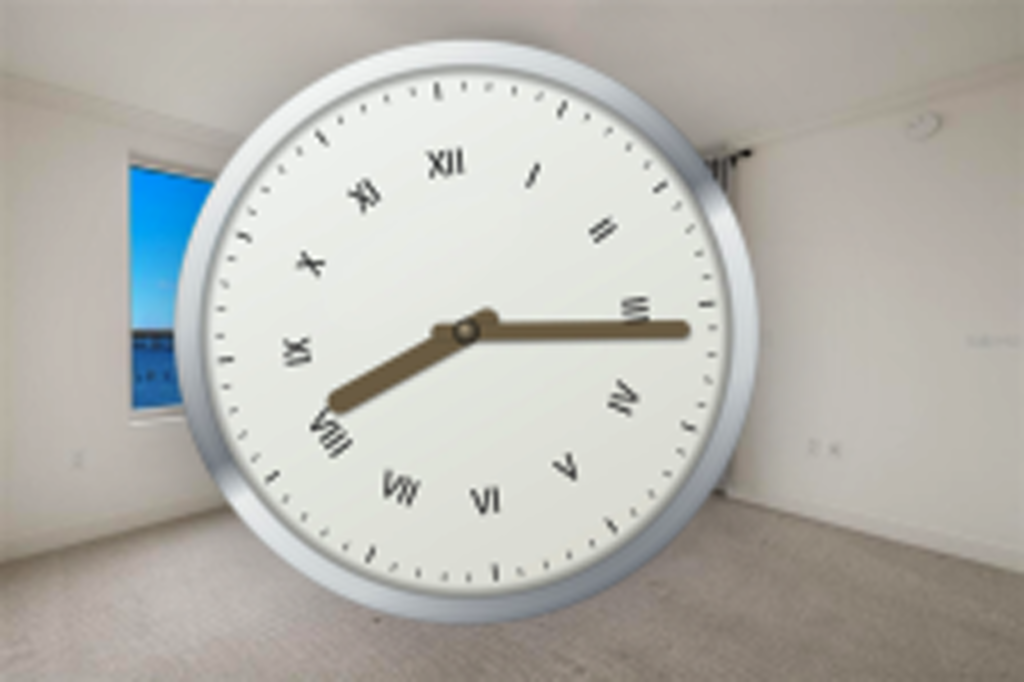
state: 8:16
